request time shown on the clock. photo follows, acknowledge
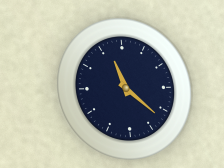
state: 11:22
